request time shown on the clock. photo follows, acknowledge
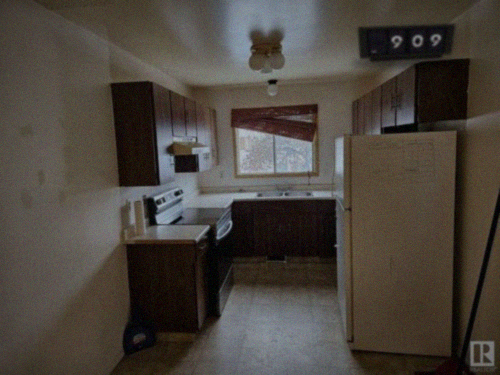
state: 9:09
